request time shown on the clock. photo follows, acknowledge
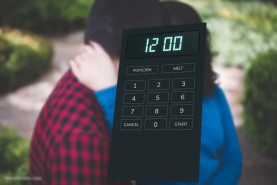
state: 12:00
